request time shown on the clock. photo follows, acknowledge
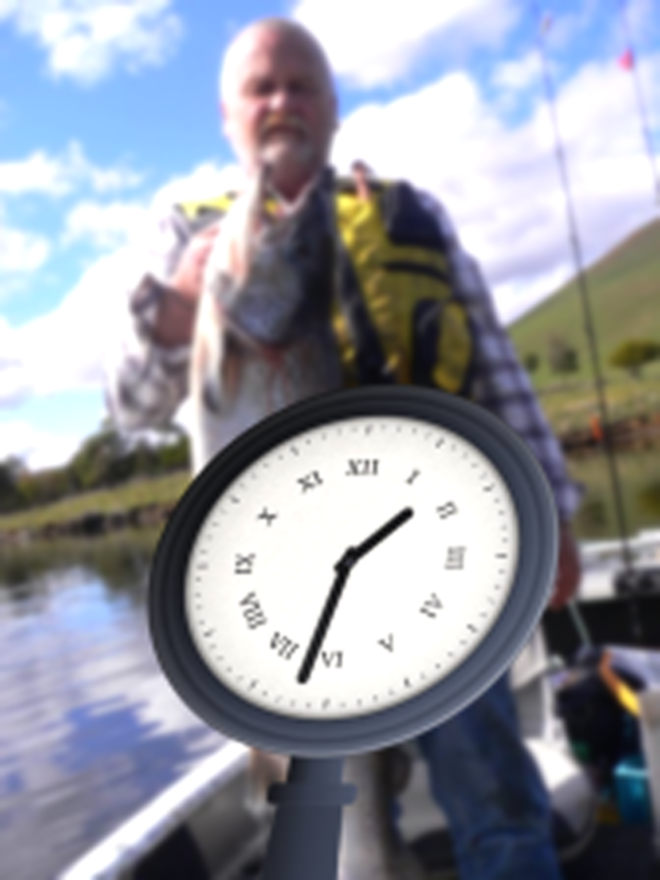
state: 1:32
